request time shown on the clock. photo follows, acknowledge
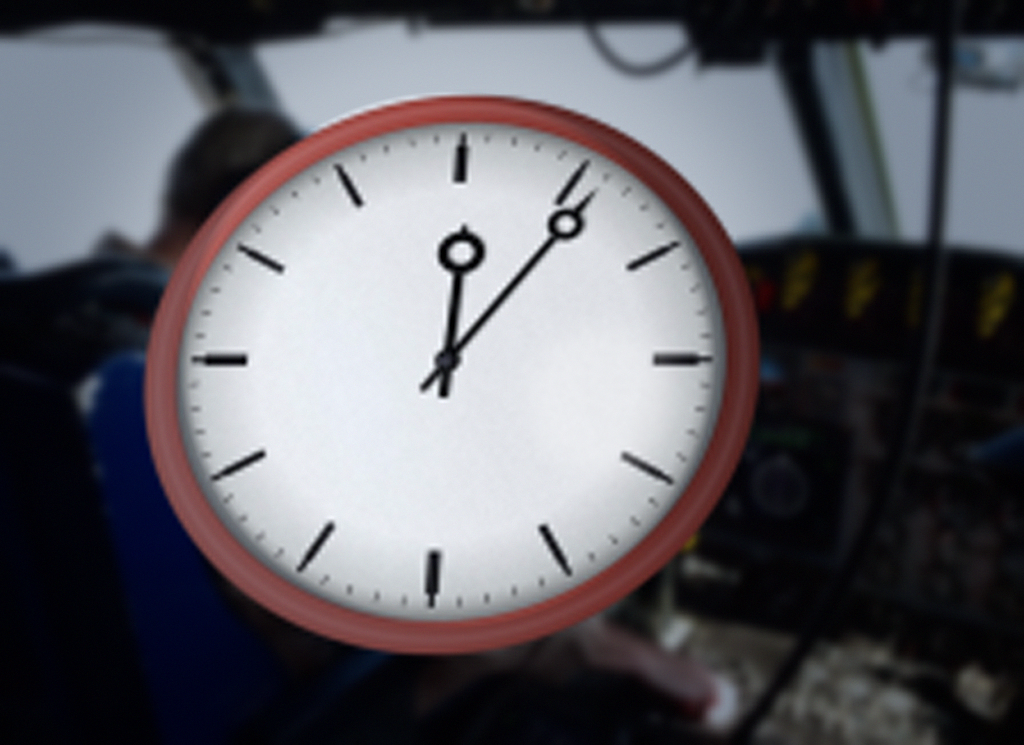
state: 12:06
